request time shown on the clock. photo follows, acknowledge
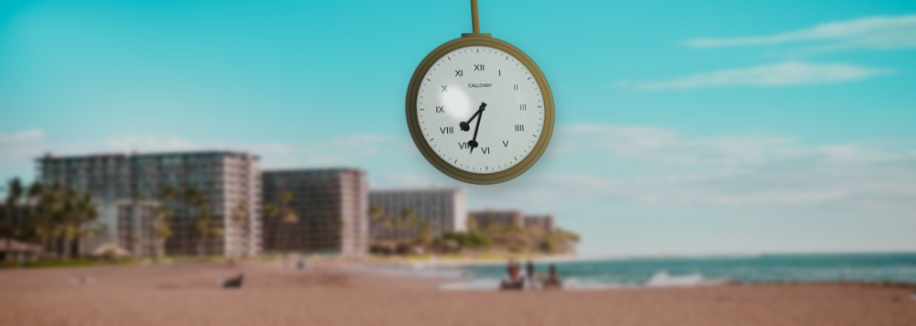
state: 7:33
